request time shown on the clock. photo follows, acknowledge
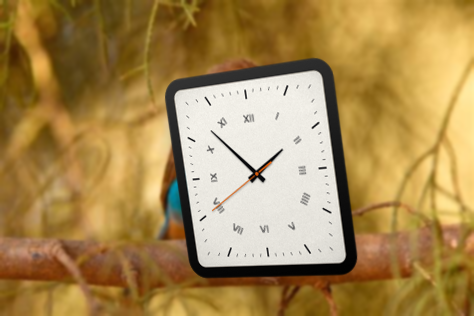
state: 1:52:40
